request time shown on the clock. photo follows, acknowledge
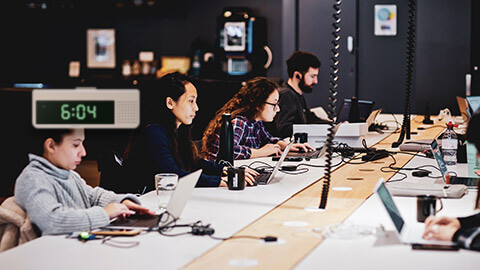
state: 6:04
